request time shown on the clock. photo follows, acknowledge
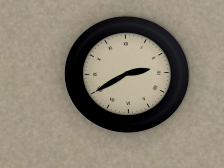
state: 2:40
